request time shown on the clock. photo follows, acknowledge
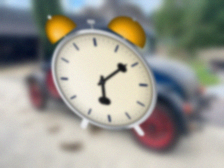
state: 6:09
